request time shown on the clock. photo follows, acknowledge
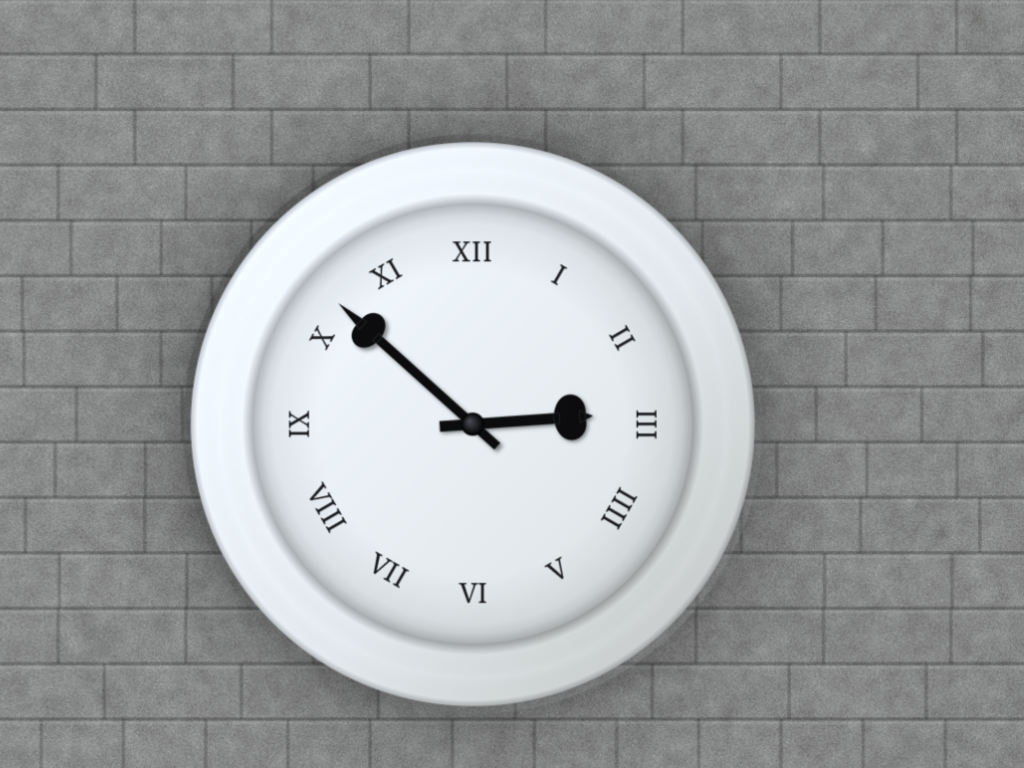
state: 2:52
